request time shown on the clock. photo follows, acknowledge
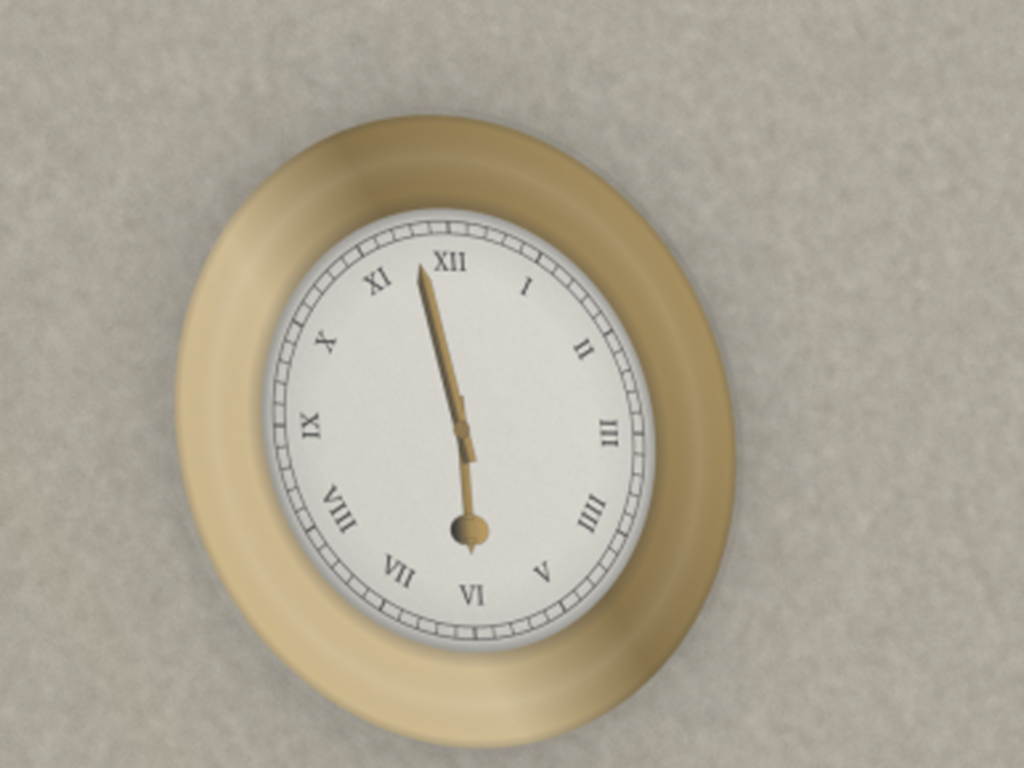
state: 5:58
